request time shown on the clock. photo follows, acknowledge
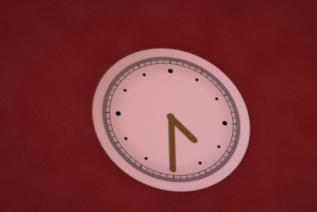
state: 4:30
